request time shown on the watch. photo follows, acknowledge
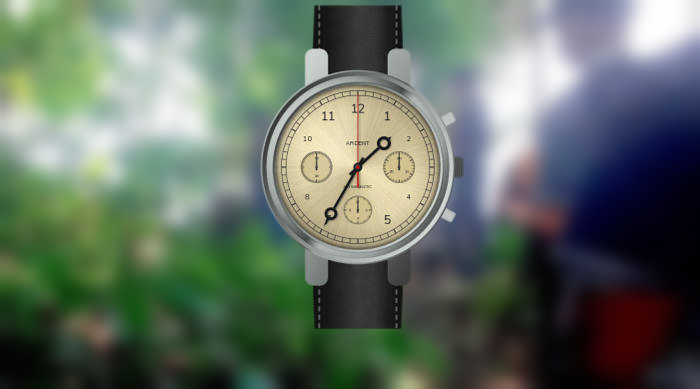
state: 1:35
